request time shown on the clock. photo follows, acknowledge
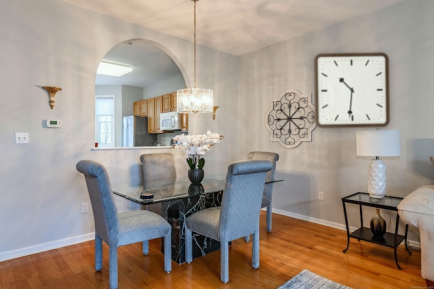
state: 10:31
